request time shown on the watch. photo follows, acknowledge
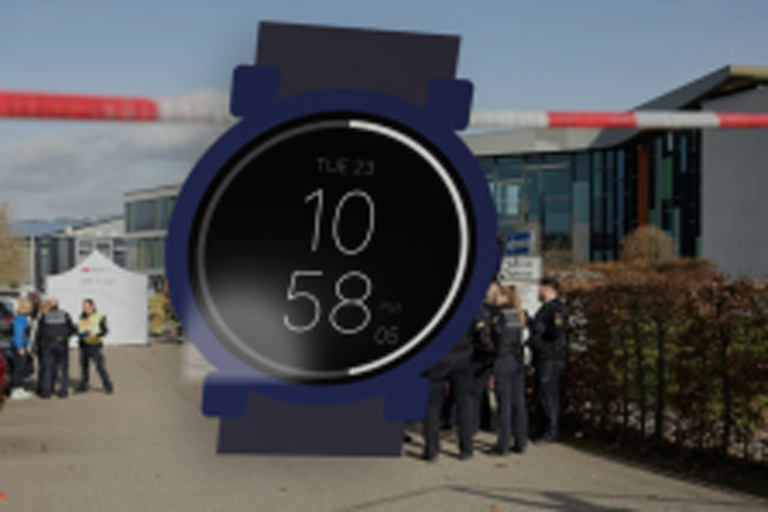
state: 10:58
